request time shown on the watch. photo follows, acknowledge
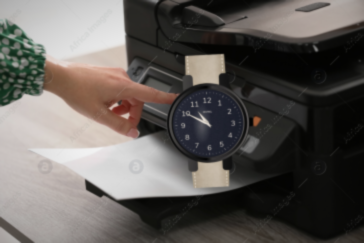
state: 10:50
